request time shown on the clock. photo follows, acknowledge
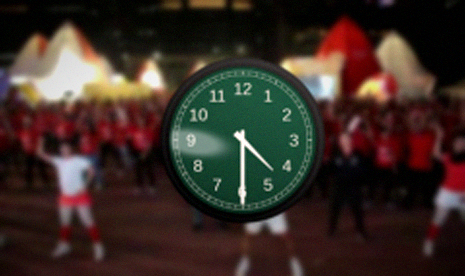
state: 4:30
